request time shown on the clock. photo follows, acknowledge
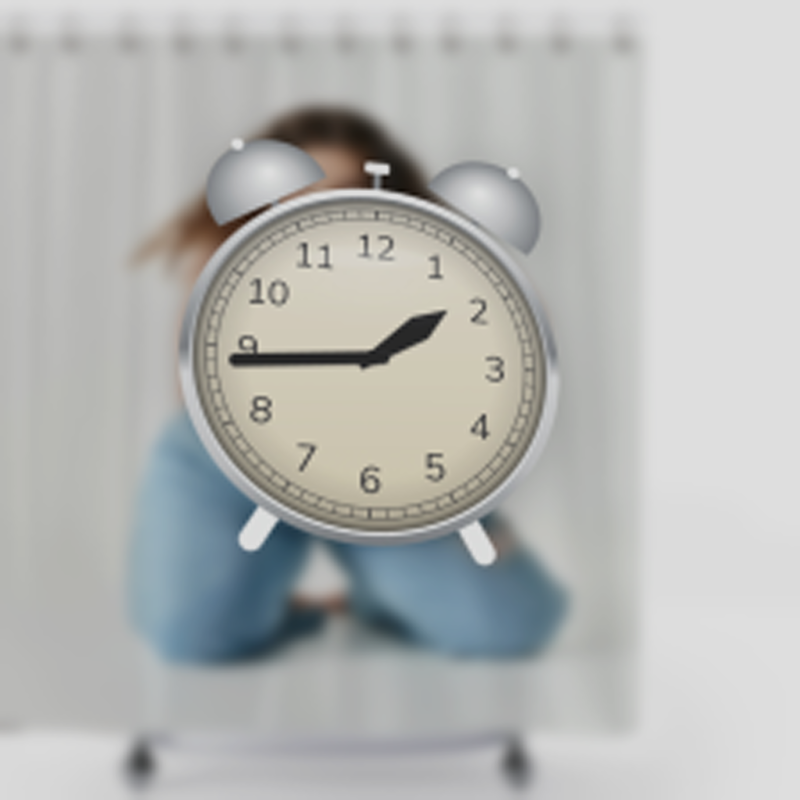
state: 1:44
